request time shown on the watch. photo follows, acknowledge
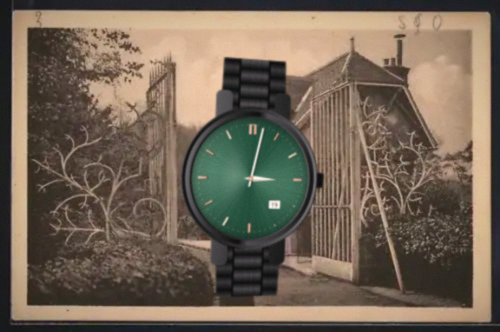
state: 3:02
